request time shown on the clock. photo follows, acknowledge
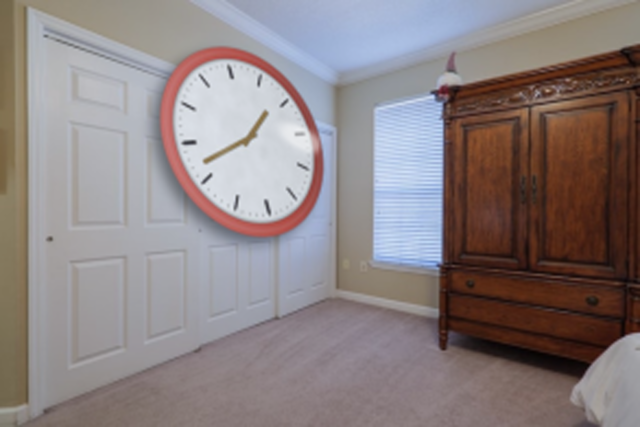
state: 1:42
